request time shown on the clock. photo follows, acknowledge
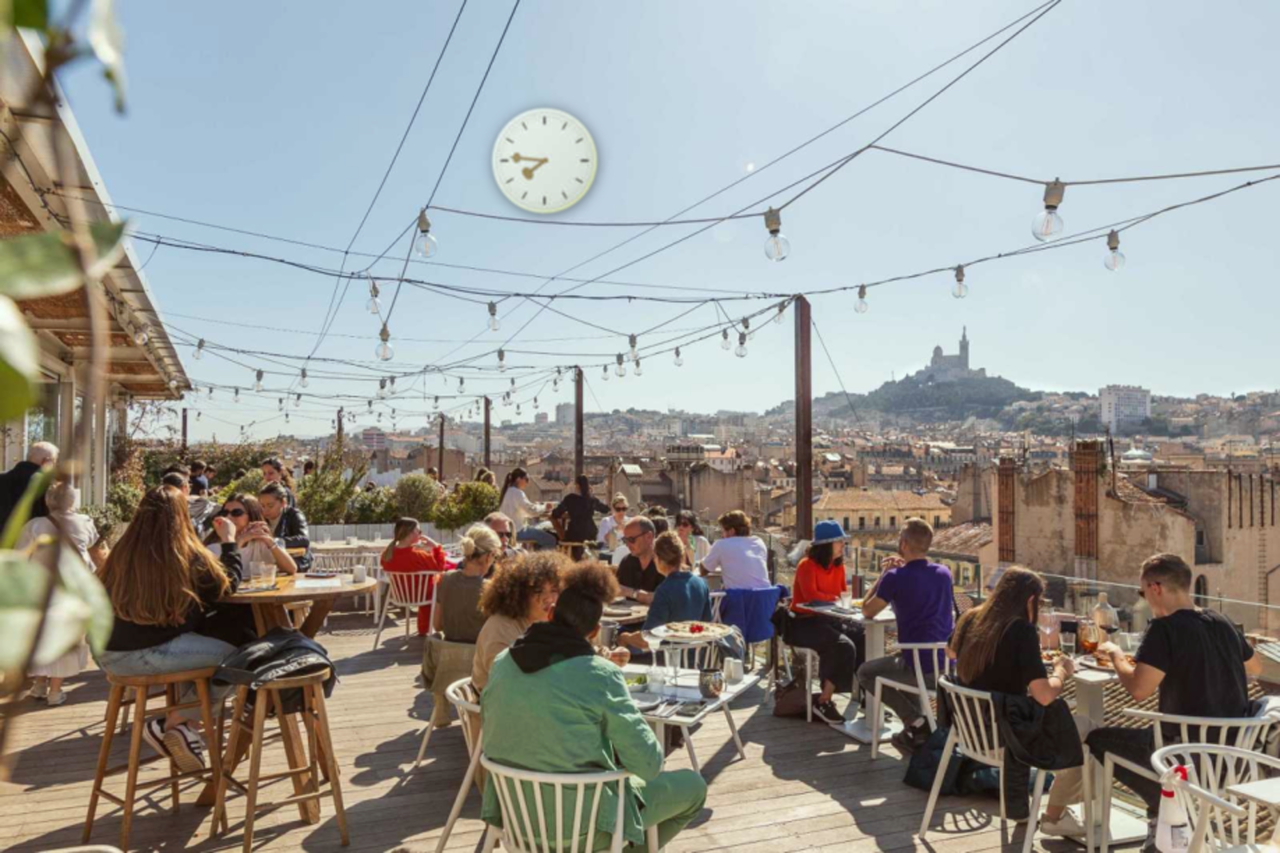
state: 7:46
